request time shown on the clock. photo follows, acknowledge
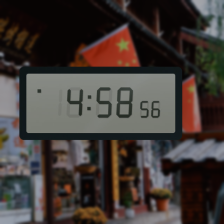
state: 4:58:56
